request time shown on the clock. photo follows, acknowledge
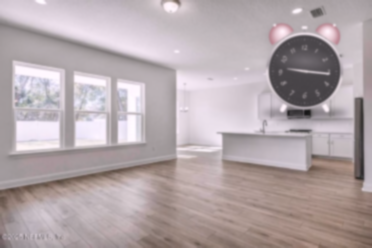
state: 9:16
